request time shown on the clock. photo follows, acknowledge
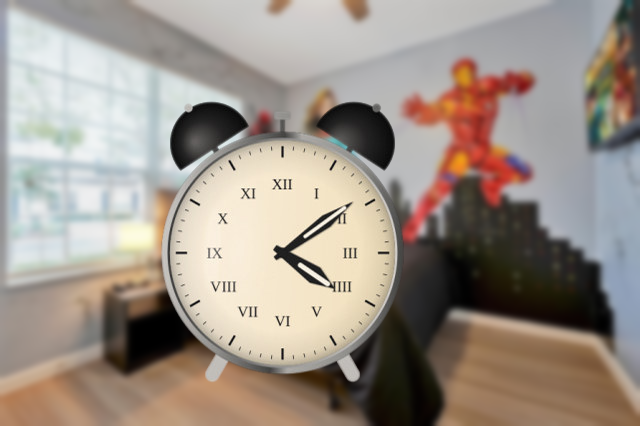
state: 4:09
